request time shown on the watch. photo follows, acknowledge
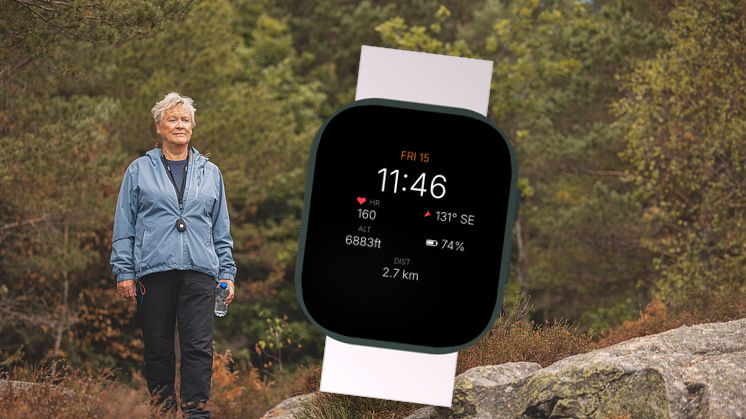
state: 11:46
